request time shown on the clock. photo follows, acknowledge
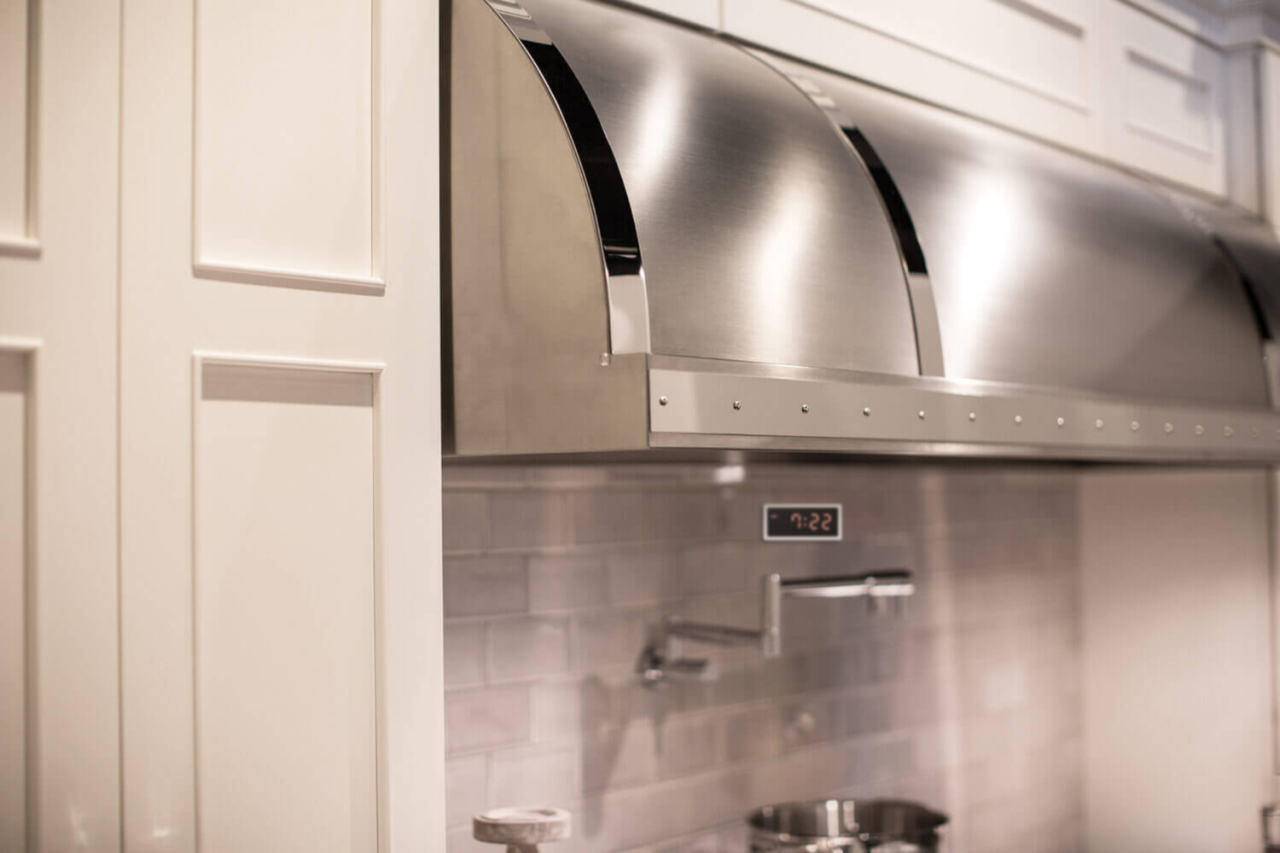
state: 7:22
